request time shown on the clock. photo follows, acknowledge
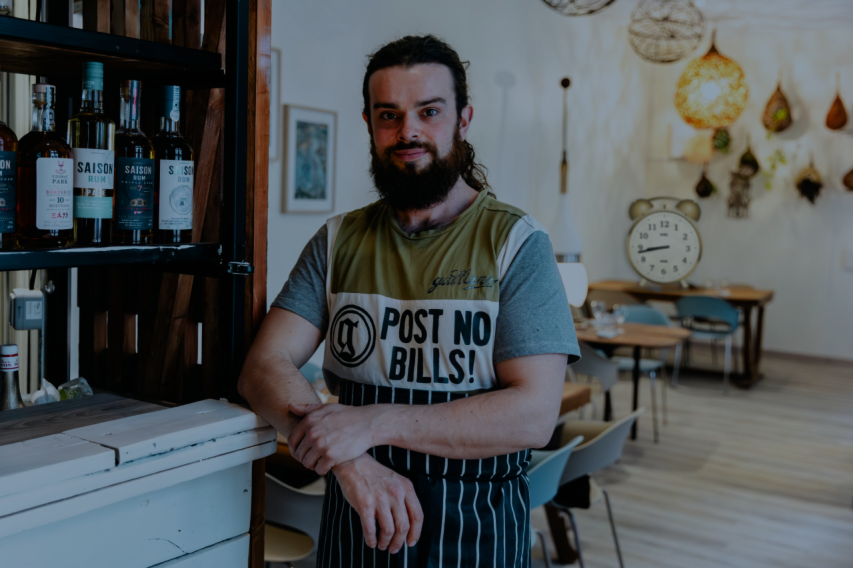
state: 8:43
